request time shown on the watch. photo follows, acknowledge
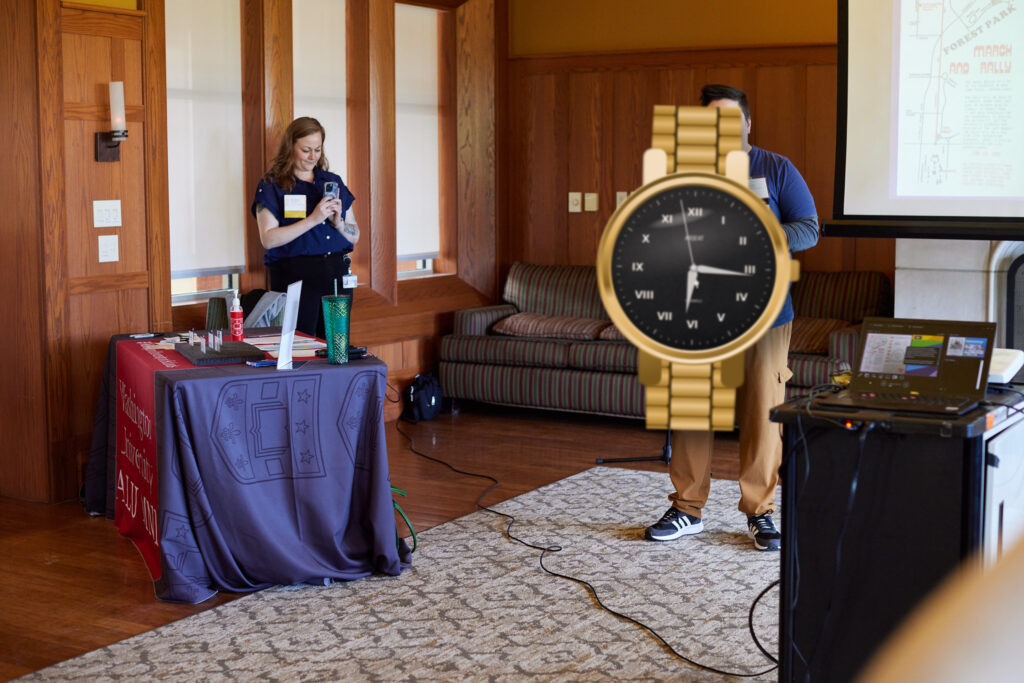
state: 6:15:58
